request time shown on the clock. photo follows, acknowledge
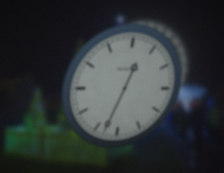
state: 12:33
